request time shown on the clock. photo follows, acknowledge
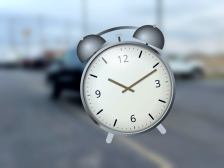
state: 10:11
